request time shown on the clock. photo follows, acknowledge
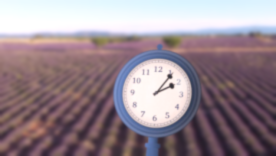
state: 2:06
